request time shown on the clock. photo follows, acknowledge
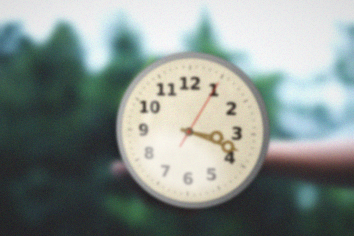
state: 3:18:05
